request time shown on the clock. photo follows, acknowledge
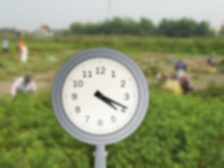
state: 4:19
